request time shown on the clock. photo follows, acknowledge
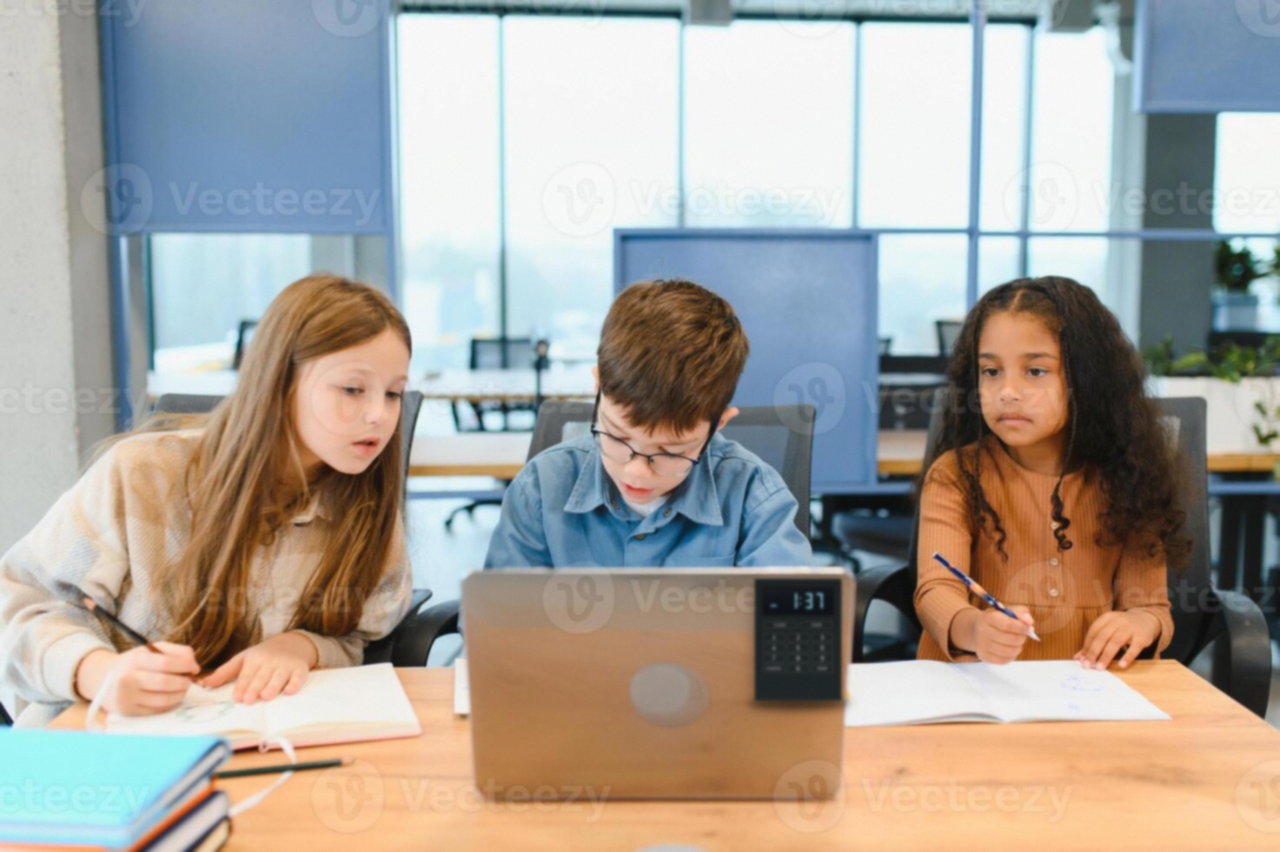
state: 1:37
